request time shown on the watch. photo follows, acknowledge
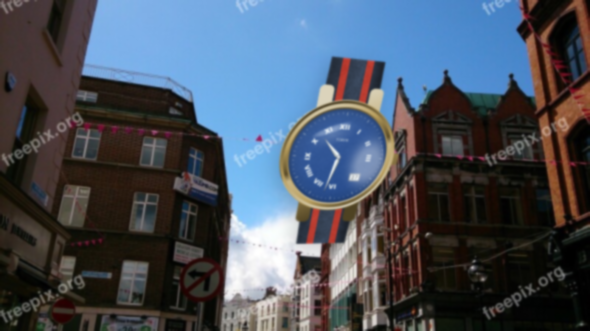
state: 10:32
